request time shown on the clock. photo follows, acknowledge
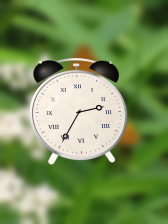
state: 2:35
